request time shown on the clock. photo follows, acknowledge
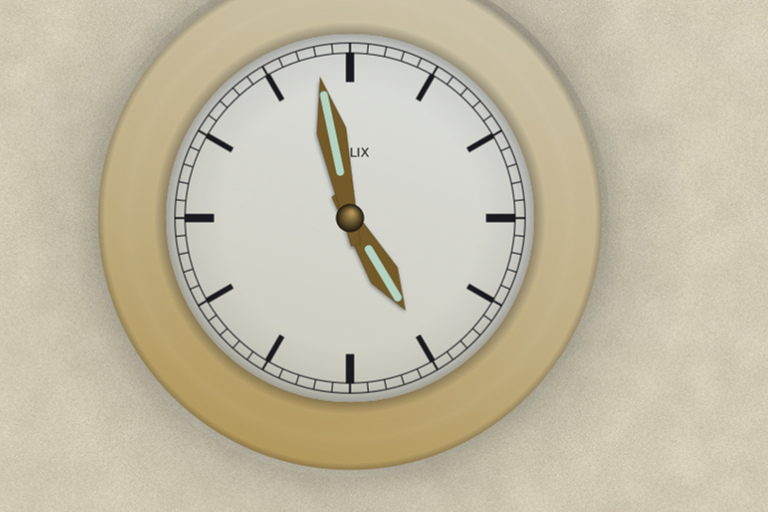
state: 4:58
